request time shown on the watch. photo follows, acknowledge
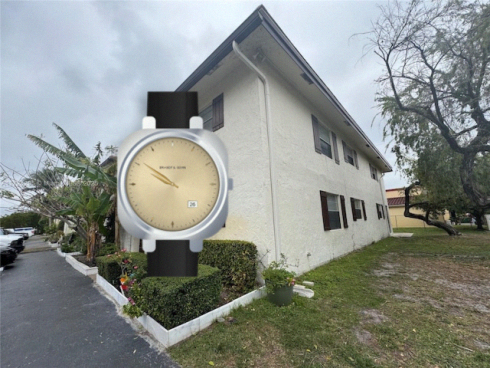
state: 9:51
